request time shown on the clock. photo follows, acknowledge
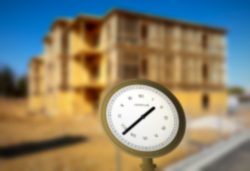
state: 1:38
